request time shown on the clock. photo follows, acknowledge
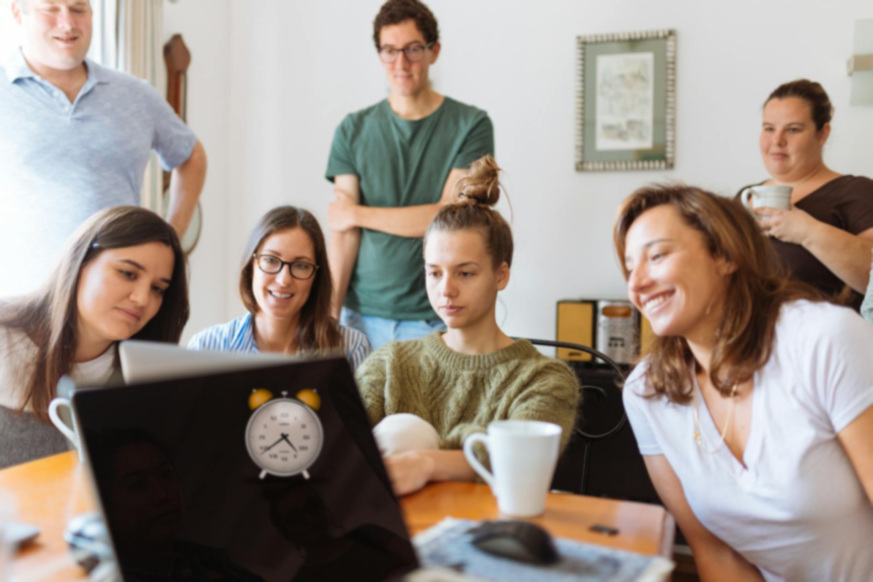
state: 4:39
